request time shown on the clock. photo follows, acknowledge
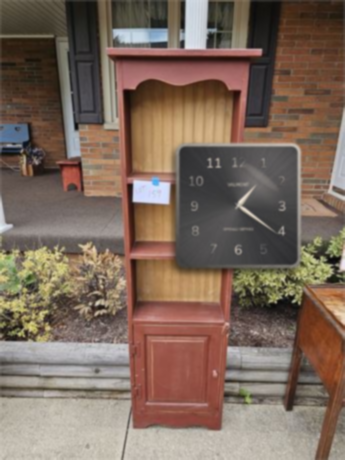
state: 1:21
